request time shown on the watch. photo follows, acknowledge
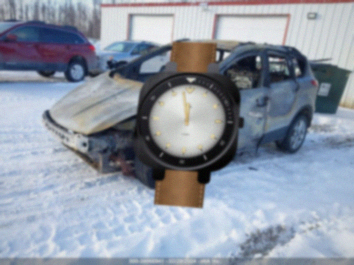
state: 11:58
